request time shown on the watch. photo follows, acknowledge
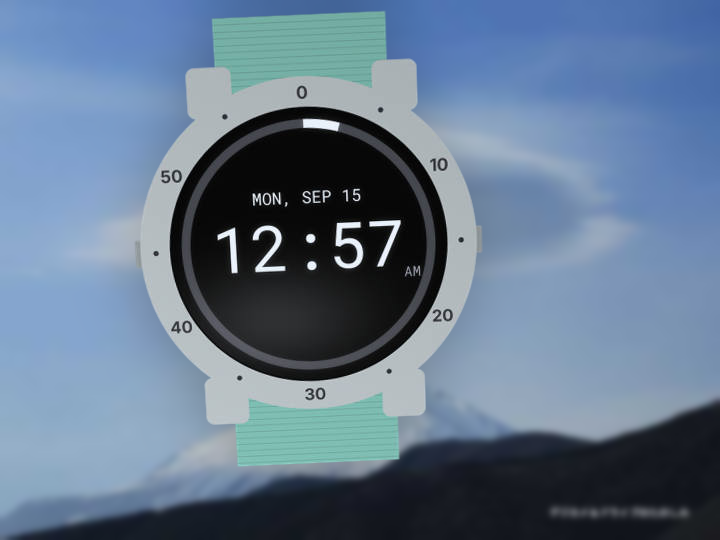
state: 12:57
